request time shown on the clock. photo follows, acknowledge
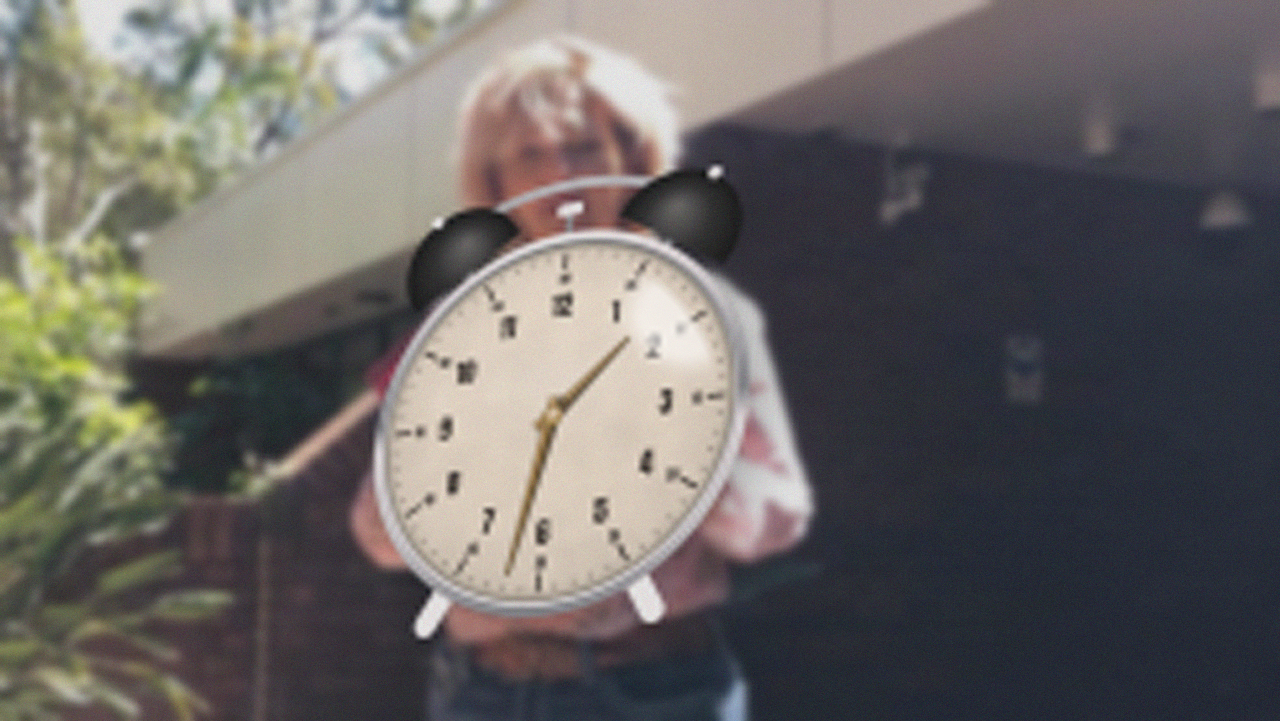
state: 1:32
